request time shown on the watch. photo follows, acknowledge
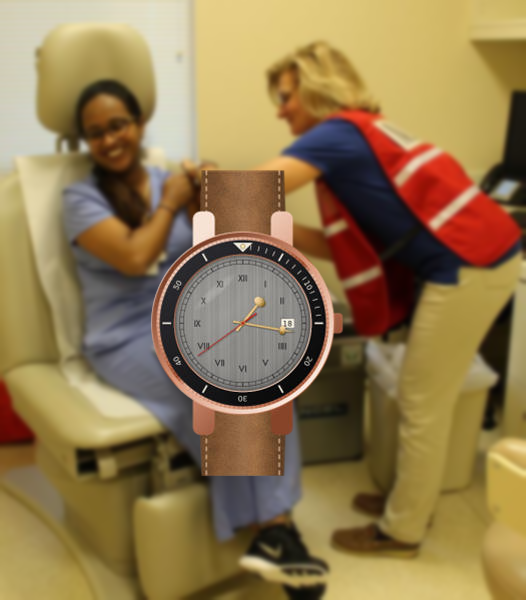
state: 1:16:39
